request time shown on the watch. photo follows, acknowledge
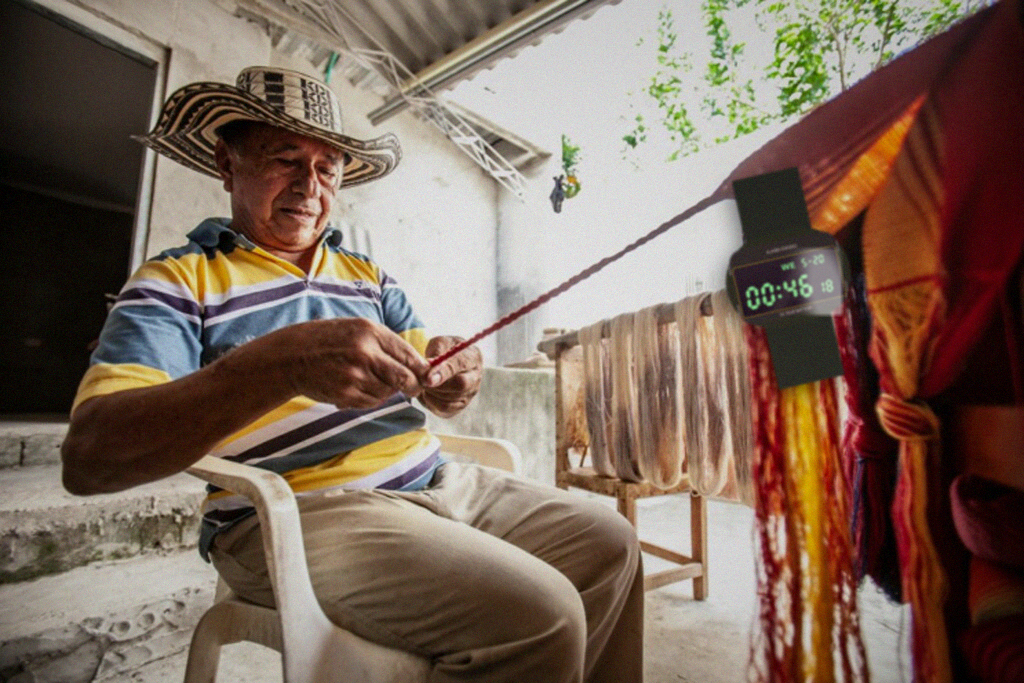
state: 0:46:18
